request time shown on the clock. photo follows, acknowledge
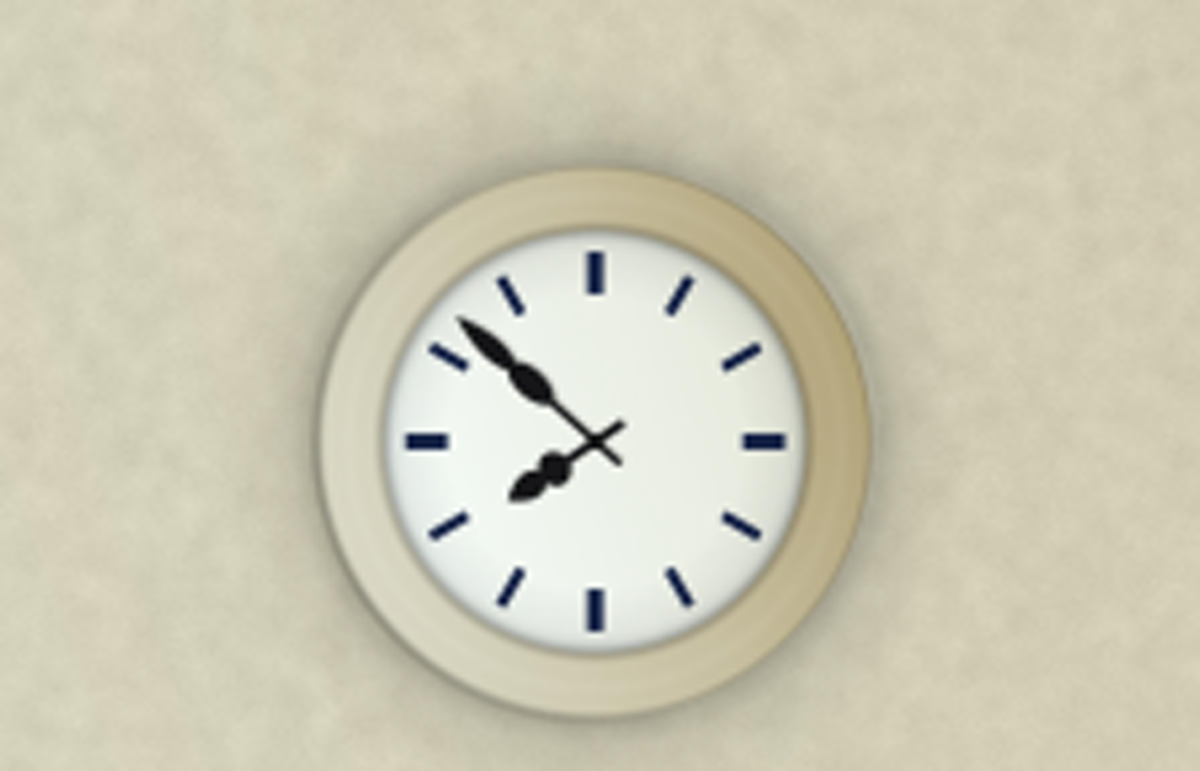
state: 7:52
